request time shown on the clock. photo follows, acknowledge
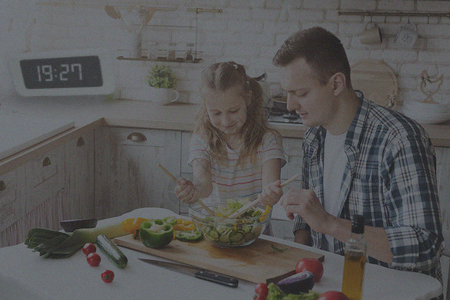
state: 19:27
